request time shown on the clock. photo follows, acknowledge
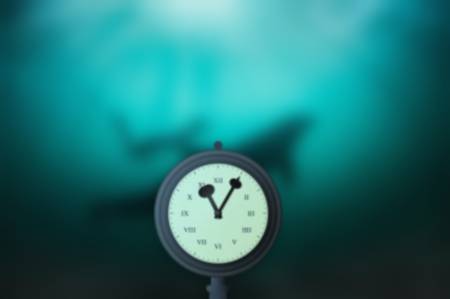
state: 11:05
